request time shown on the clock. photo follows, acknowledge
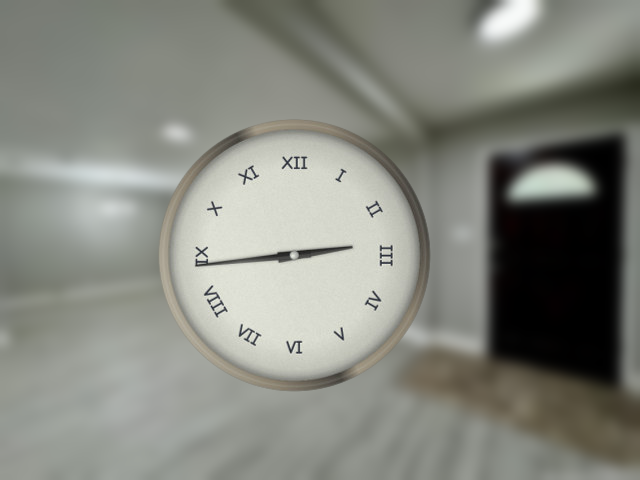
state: 2:44
